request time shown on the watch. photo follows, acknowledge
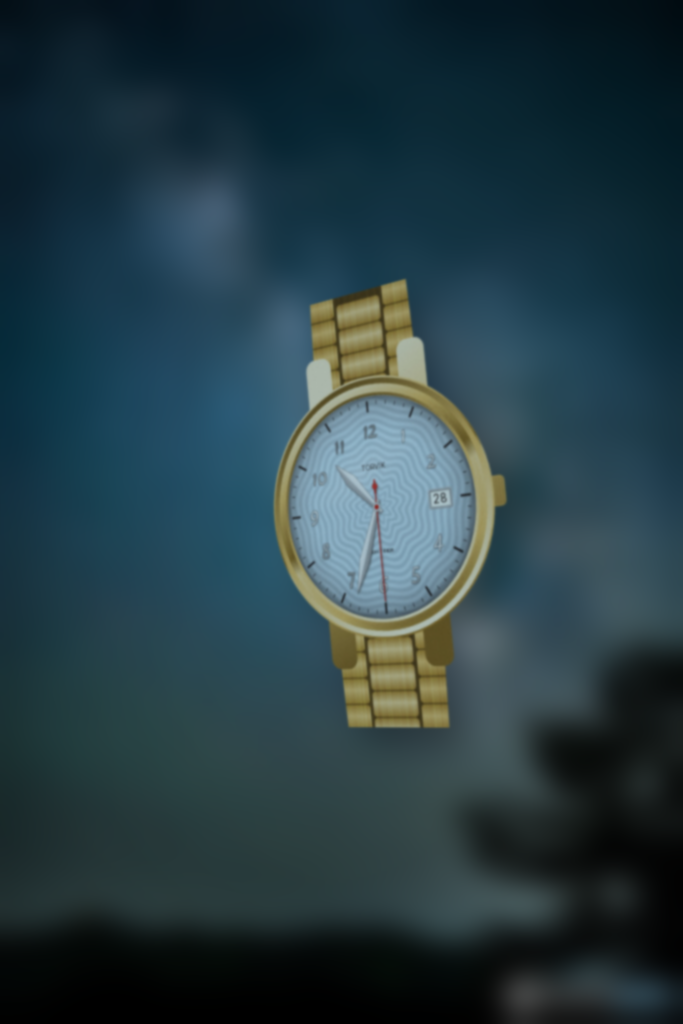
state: 10:33:30
